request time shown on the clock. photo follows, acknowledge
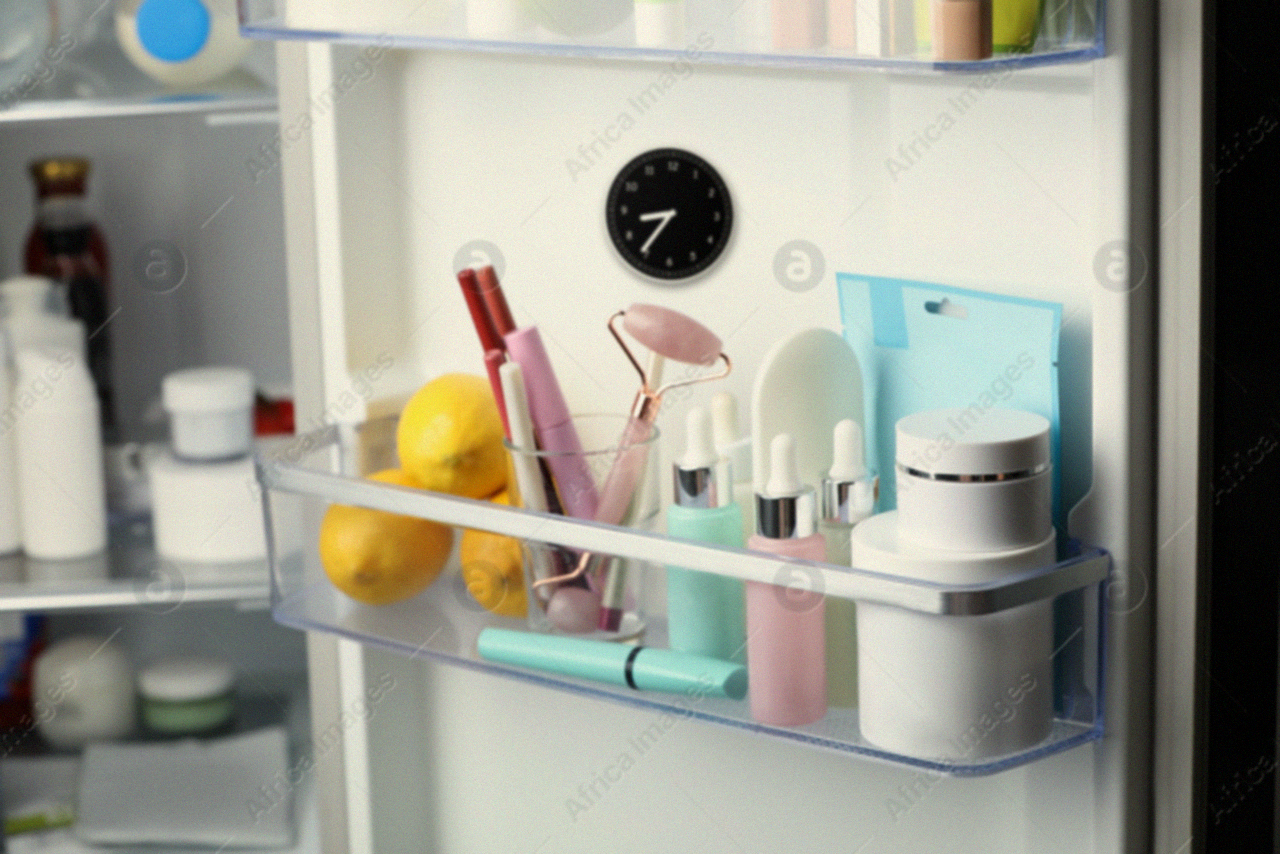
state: 8:36
